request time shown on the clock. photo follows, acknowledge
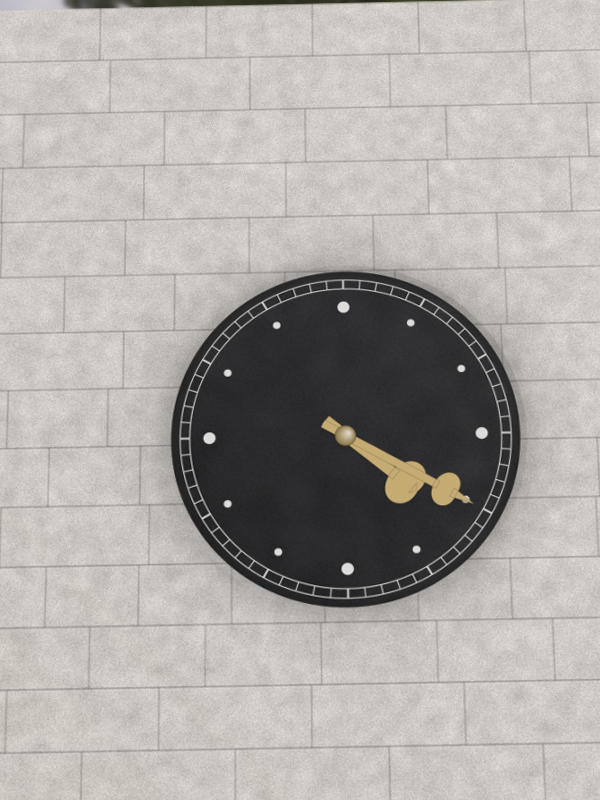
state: 4:20
